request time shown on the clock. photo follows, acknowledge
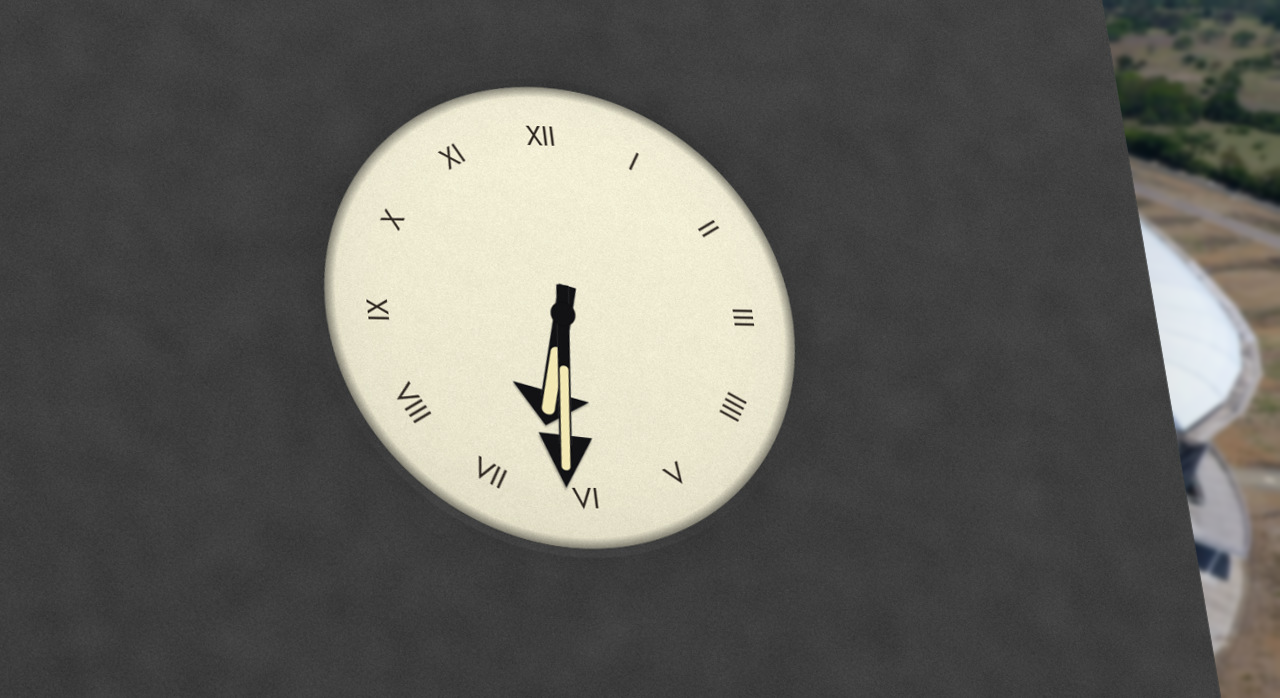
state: 6:31
